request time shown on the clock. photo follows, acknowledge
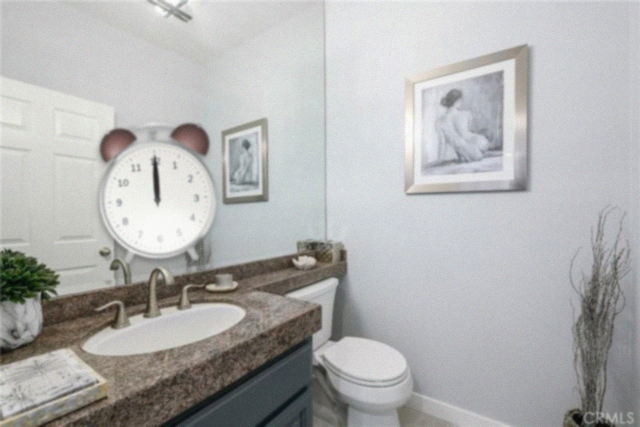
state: 12:00
